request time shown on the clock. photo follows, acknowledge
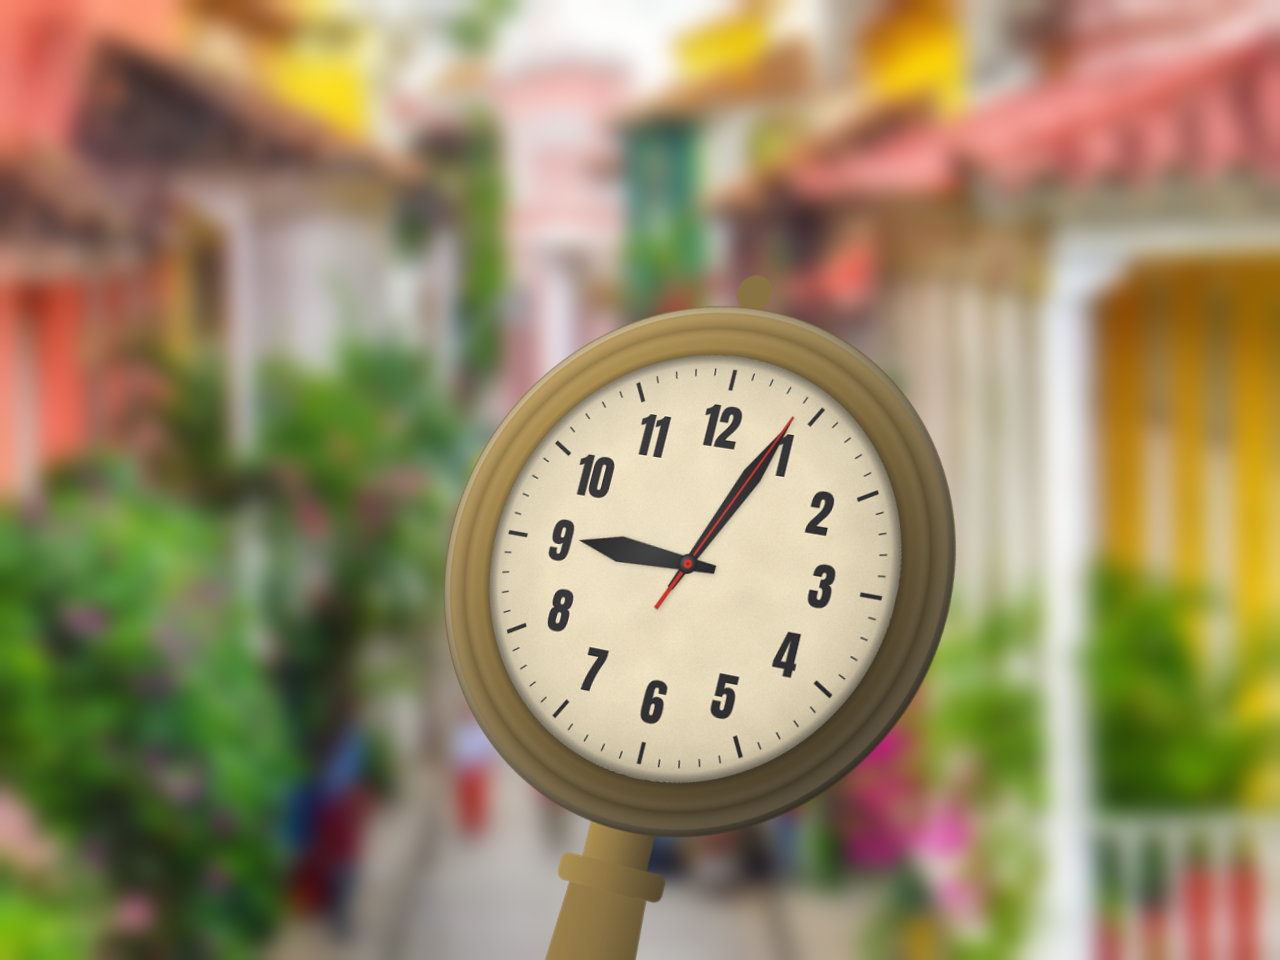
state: 9:04:04
